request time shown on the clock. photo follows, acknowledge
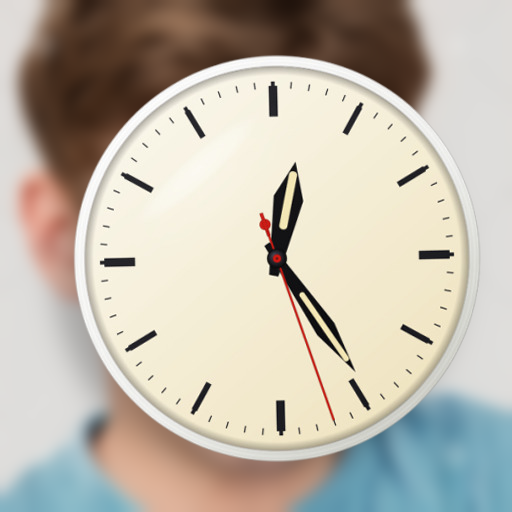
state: 12:24:27
